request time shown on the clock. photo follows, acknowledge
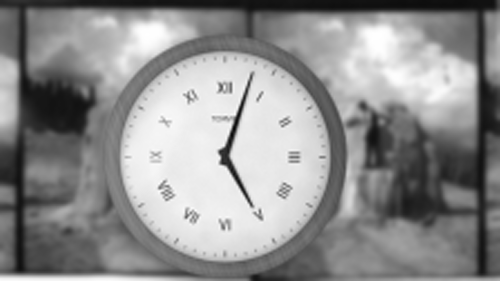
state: 5:03
